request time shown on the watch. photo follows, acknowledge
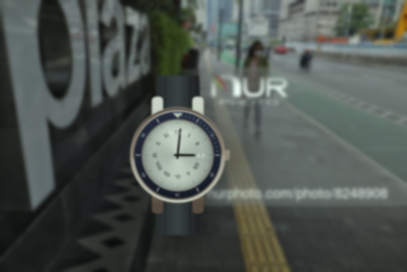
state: 3:01
